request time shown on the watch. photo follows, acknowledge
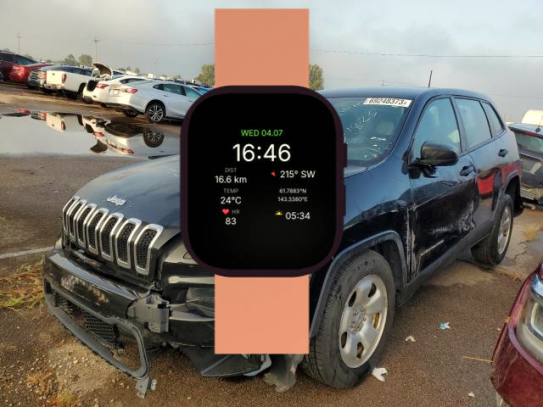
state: 16:46
